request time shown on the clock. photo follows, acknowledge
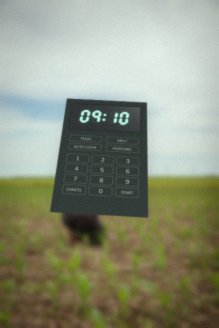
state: 9:10
